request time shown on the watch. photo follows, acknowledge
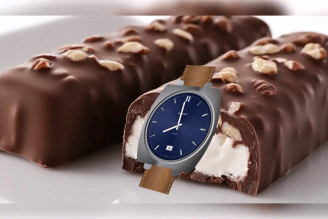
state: 7:59
